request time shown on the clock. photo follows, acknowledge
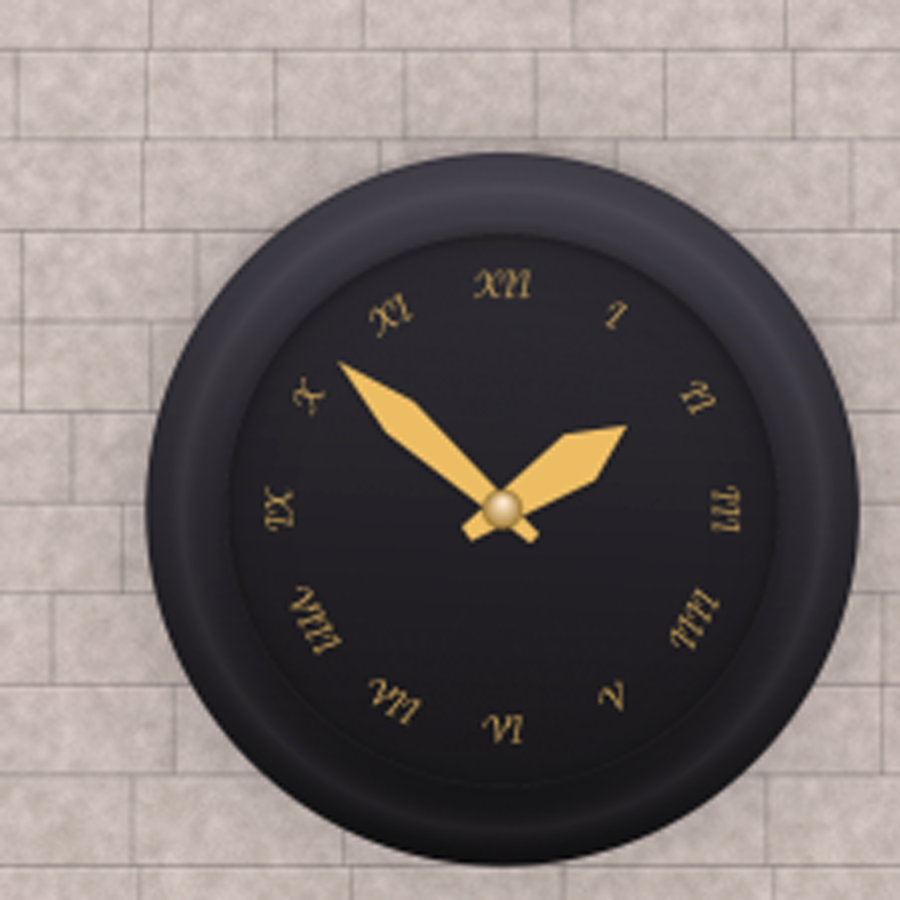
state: 1:52
